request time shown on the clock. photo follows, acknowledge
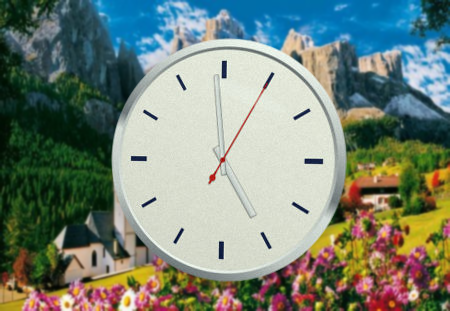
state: 4:59:05
